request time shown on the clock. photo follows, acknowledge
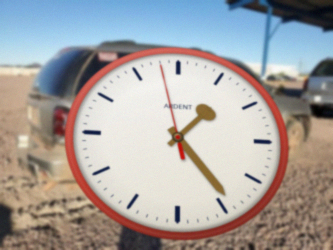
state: 1:23:58
